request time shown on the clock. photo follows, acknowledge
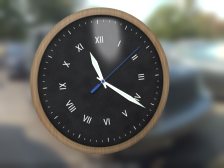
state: 11:21:09
